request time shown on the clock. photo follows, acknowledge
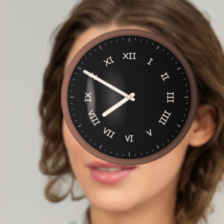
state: 7:50
